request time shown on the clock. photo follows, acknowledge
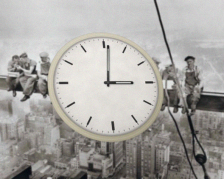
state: 3:01
